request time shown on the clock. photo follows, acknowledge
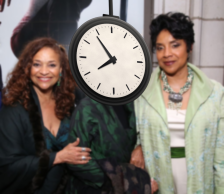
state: 7:54
